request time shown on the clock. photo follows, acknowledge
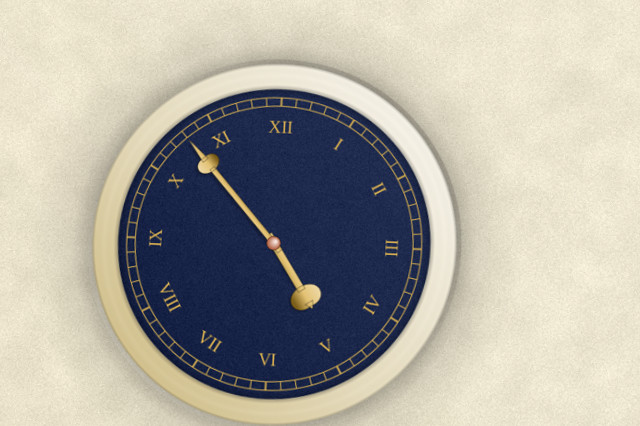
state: 4:53
